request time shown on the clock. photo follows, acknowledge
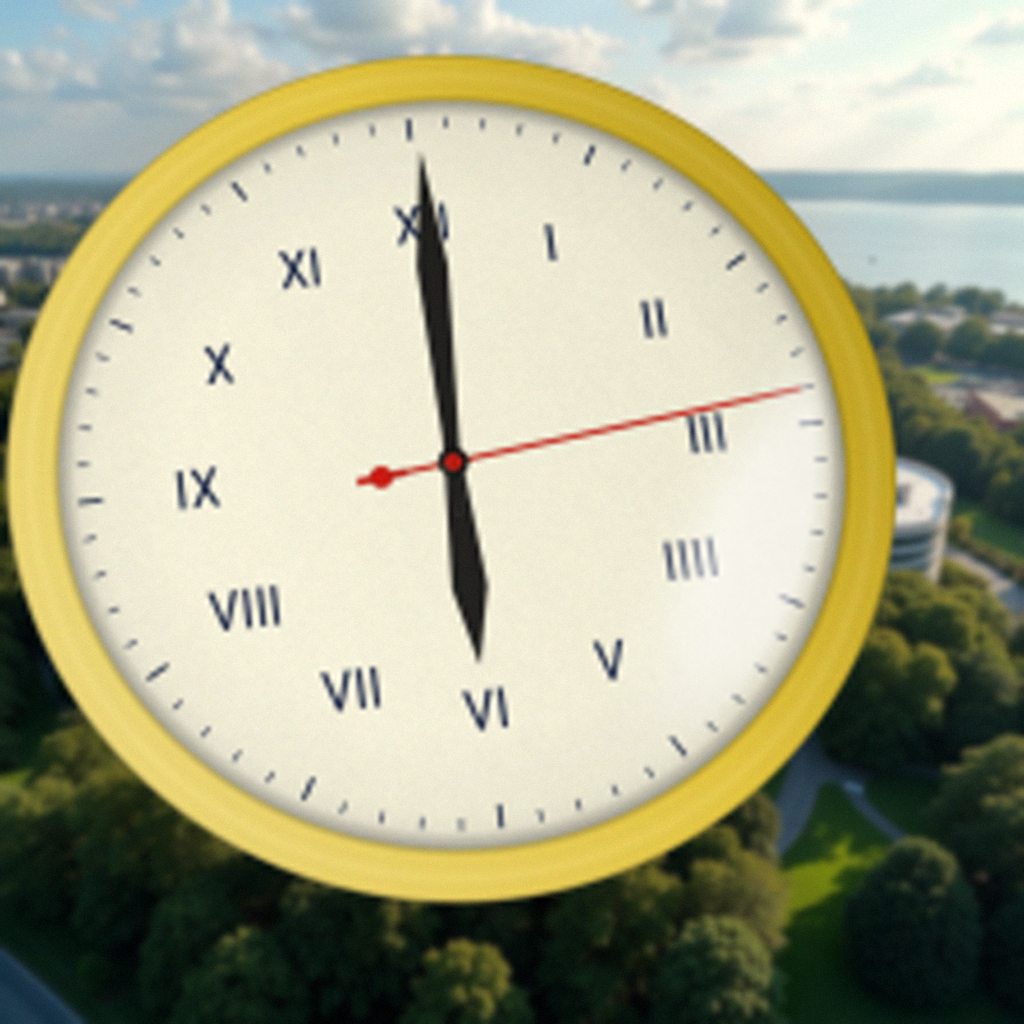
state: 6:00:14
